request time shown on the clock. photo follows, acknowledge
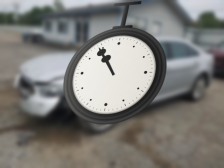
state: 10:54
